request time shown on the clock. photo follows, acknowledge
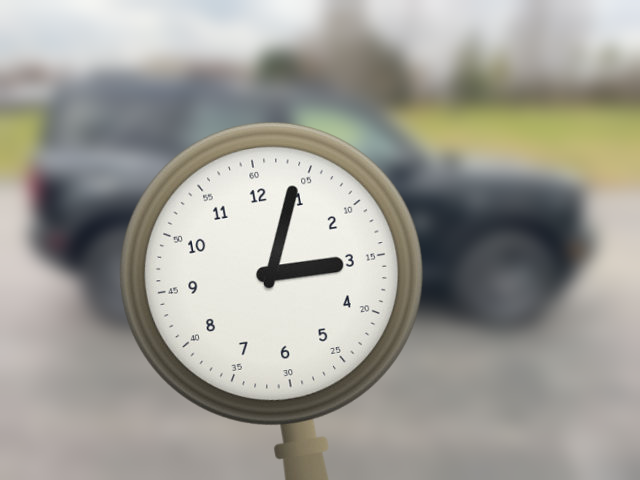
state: 3:04
